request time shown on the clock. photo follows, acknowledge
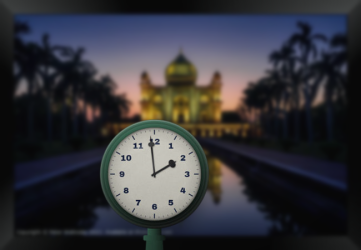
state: 1:59
